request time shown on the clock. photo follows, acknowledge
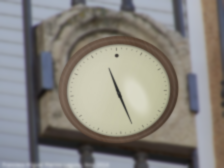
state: 11:27
